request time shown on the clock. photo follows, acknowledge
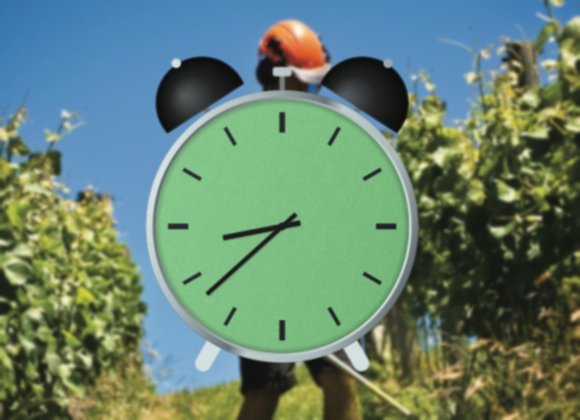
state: 8:38
